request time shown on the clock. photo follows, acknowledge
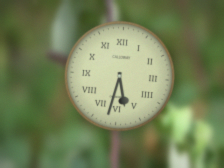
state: 5:32
